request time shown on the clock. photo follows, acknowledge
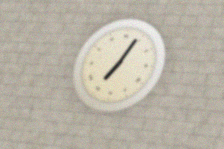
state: 7:04
